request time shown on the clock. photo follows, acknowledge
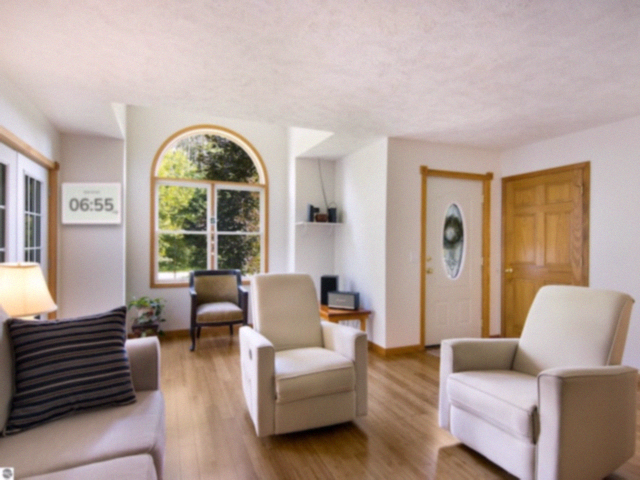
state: 6:55
